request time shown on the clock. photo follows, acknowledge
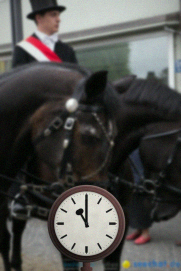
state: 11:00
